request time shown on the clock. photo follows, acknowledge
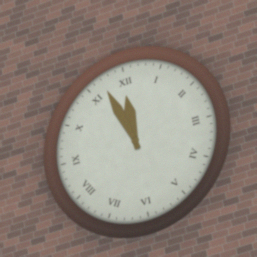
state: 11:57
